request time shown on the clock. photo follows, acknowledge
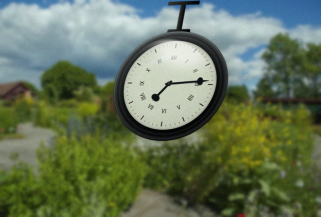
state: 7:14
